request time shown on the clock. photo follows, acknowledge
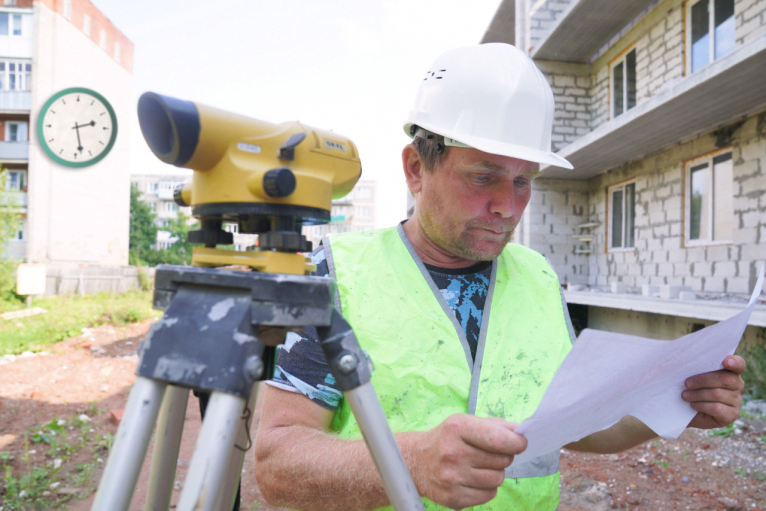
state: 2:28
